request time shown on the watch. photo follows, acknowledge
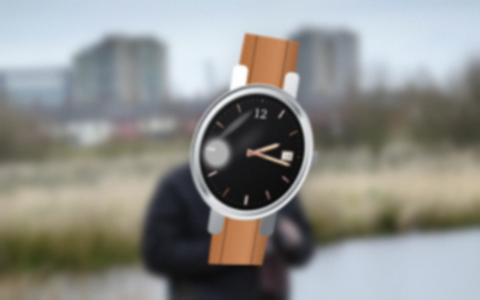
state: 2:17
